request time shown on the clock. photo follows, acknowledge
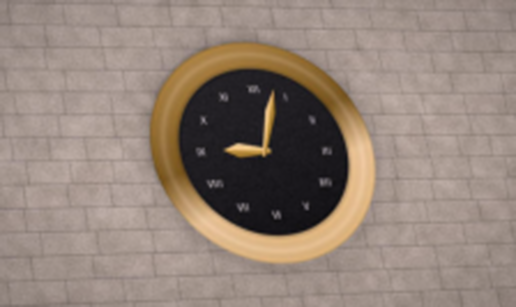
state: 9:03
